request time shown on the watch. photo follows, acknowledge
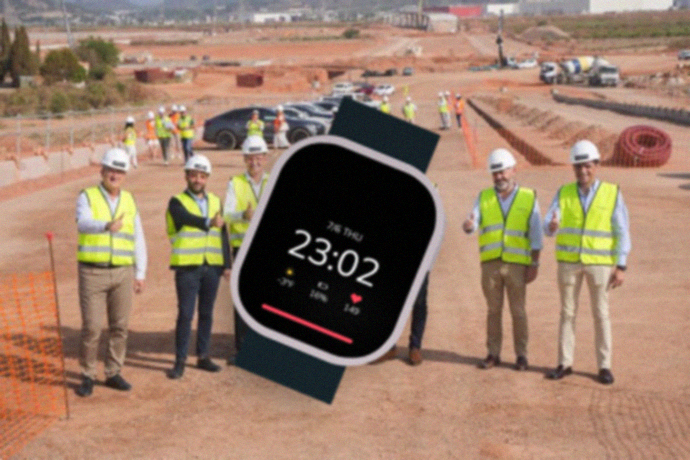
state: 23:02
